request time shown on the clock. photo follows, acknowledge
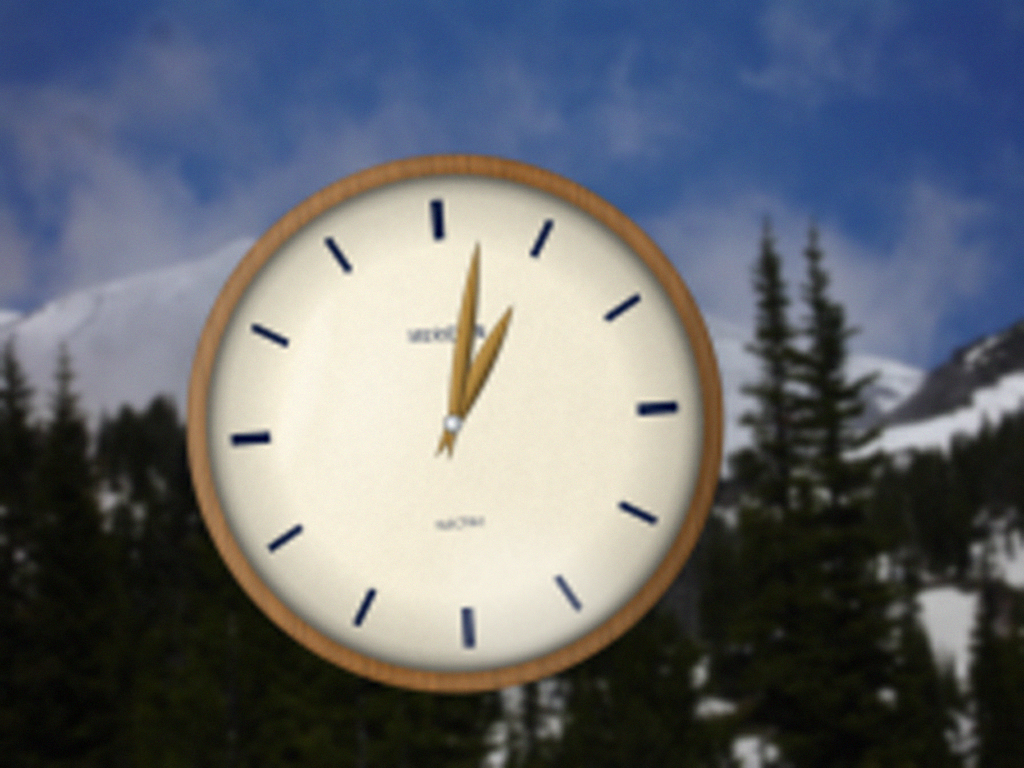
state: 1:02
